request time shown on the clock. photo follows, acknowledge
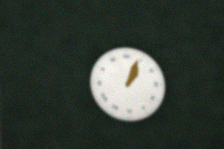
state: 1:04
